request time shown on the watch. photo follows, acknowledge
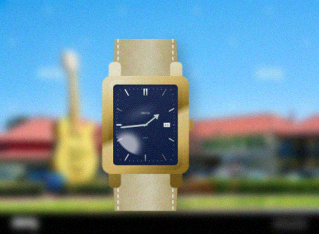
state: 1:44
